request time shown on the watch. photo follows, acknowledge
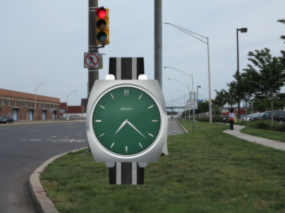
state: 7:22
